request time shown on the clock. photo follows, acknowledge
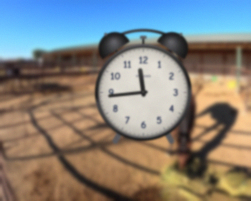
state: 11:44
